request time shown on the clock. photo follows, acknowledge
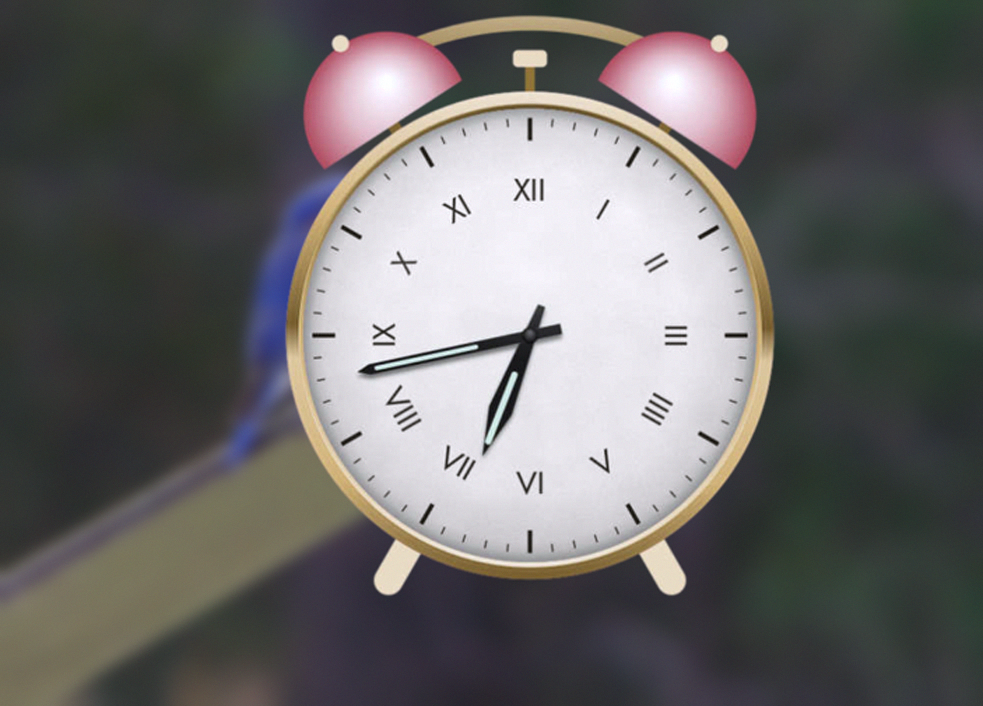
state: 6:43
